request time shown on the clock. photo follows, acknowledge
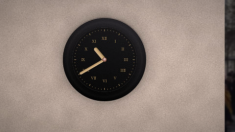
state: 10:40
